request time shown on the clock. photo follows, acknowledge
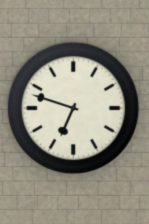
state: 6:48
